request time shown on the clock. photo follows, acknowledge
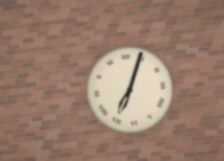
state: 7:04
